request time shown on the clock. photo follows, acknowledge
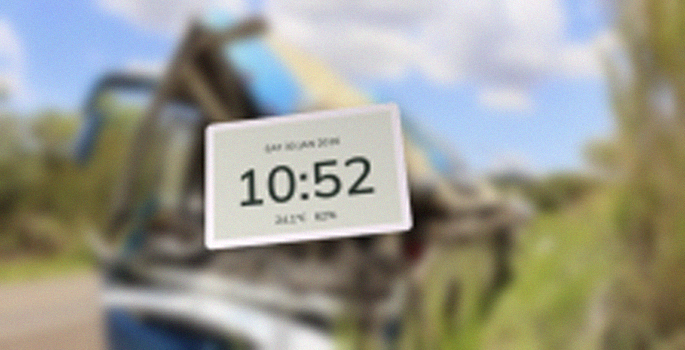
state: 10:52
